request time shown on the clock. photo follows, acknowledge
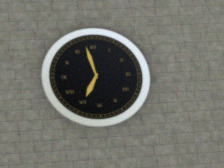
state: 6:58
